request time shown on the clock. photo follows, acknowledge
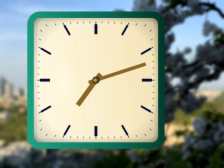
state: 7:12
